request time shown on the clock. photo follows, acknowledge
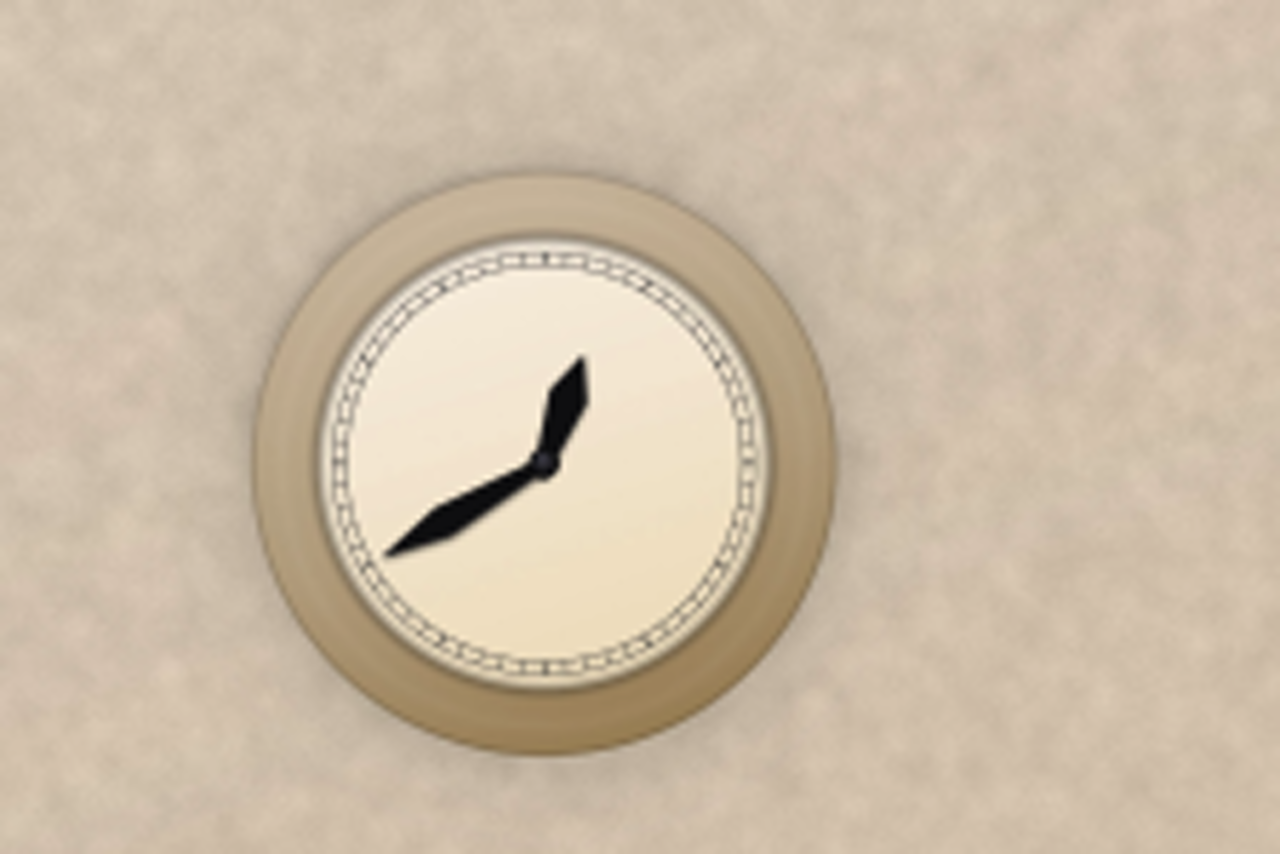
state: 12:40
